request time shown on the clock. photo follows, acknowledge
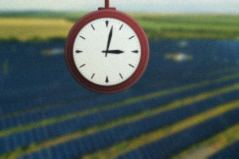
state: 3:02
